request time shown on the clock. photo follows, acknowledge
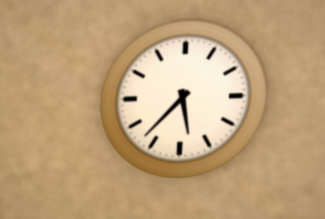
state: 5:37
